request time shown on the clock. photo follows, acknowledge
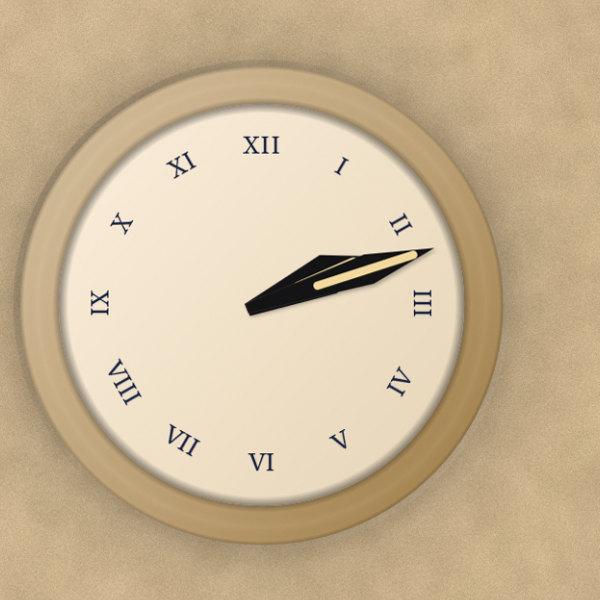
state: 2:12
